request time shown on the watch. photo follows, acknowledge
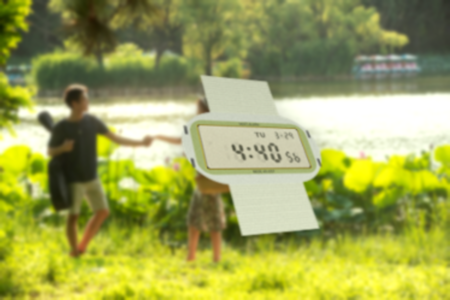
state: 4:40:56
